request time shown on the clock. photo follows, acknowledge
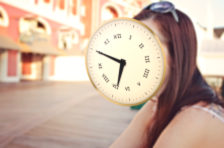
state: 6:50
